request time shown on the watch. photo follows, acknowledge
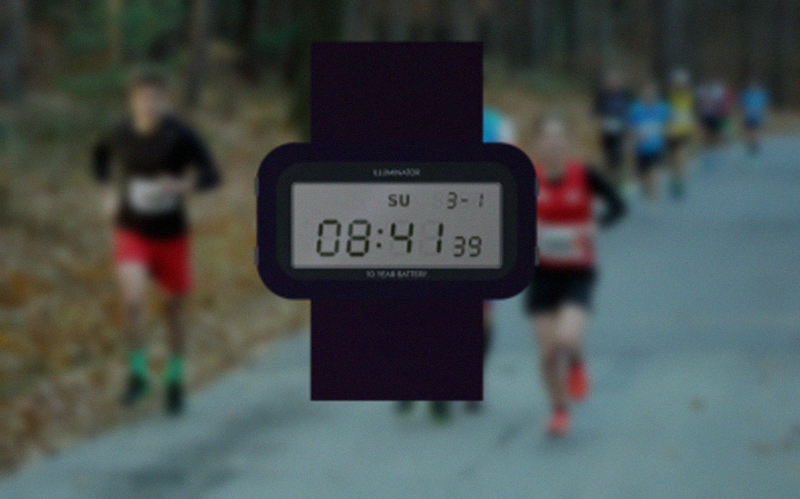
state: 8:41:39
